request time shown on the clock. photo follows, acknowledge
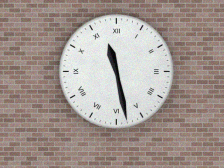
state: 11:28
